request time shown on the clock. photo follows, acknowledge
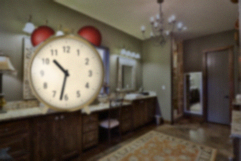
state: 10:32
